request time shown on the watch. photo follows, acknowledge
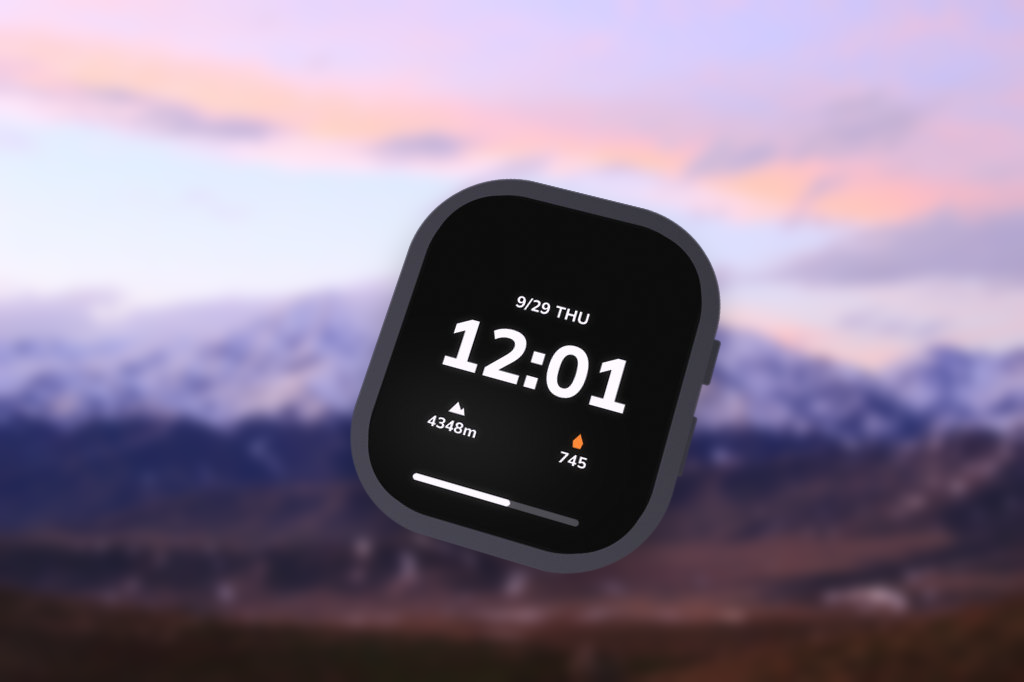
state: 12:01
